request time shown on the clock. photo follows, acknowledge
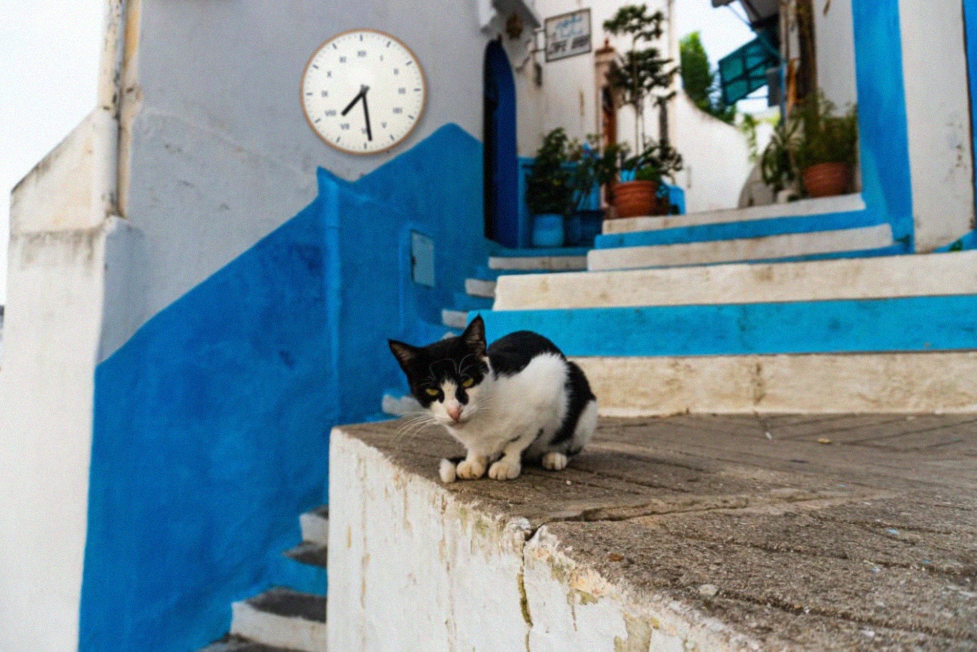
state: 7:29
